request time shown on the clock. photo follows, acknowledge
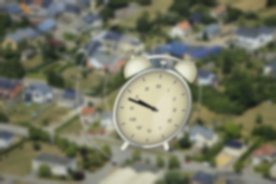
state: 9:48
